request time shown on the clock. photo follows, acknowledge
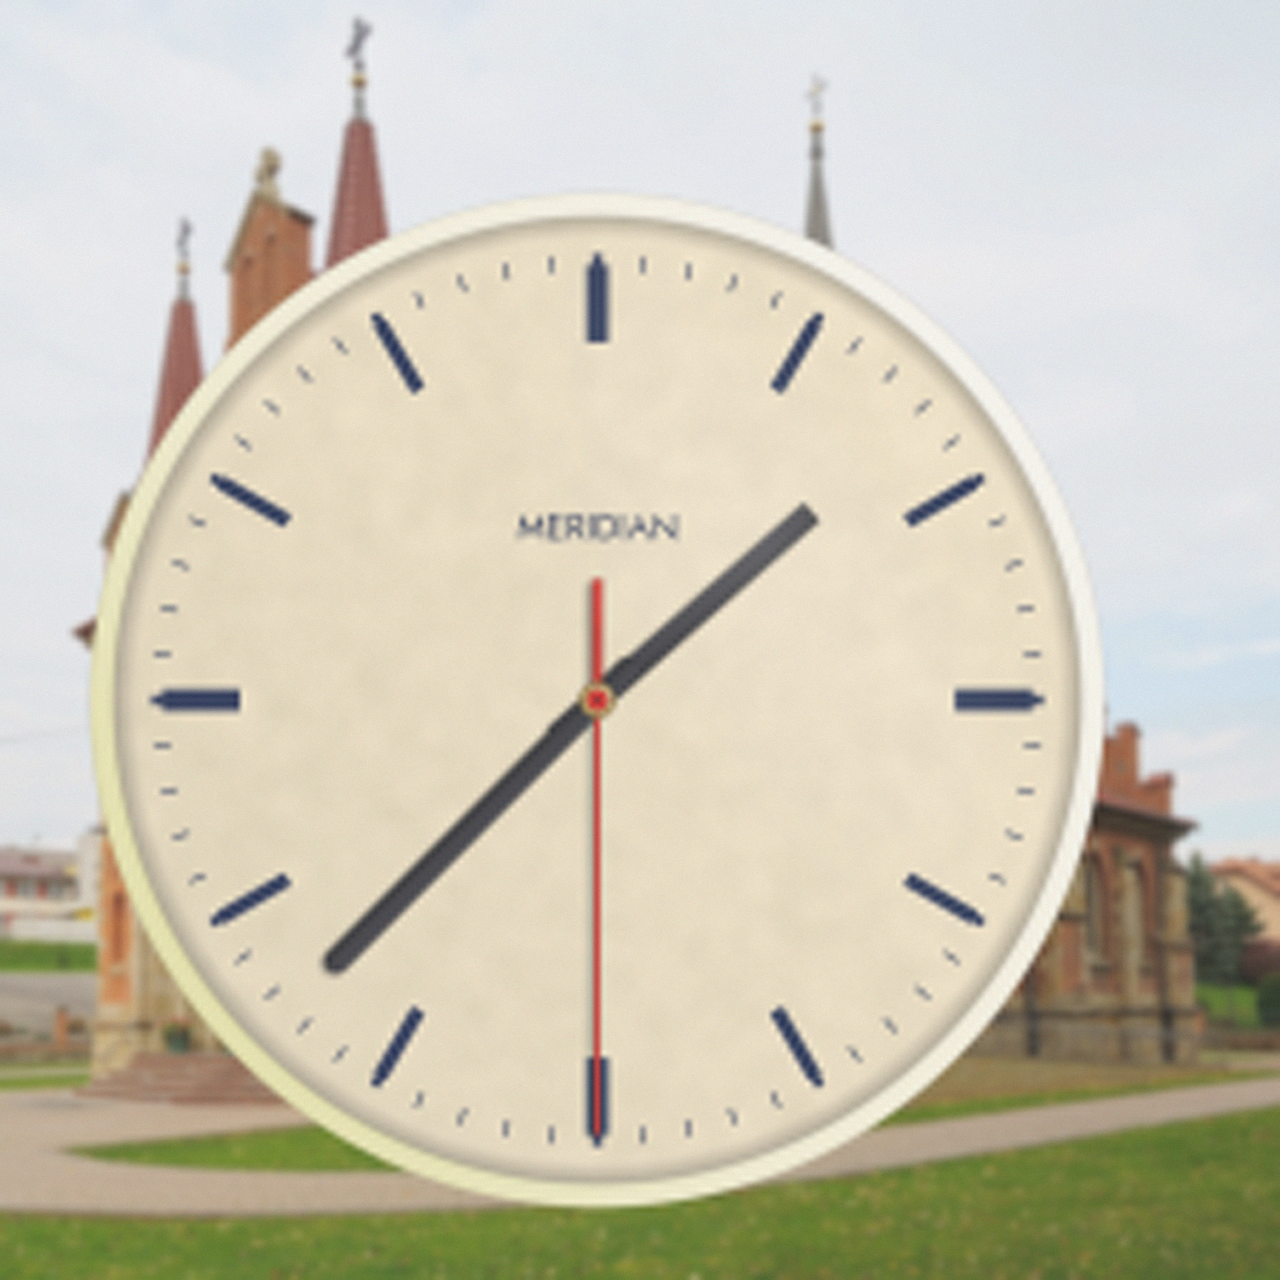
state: 1:37:30
